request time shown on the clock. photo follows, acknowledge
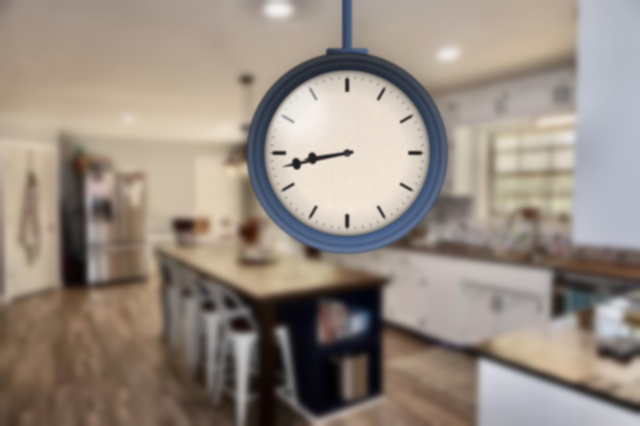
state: 8:43
